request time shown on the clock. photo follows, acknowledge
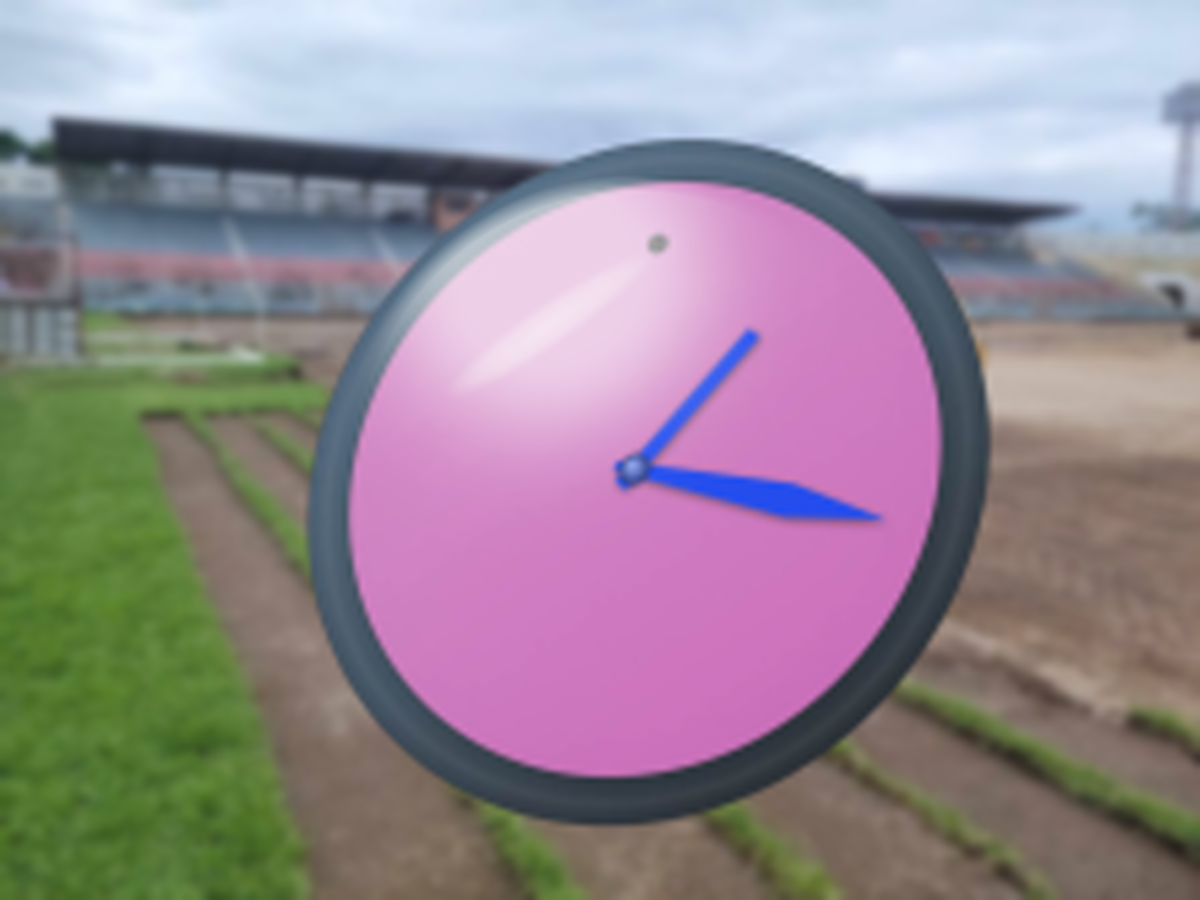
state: 1:17
